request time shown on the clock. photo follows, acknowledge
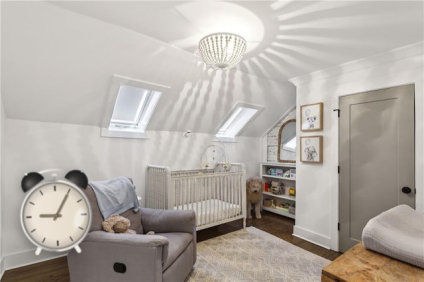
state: 9:05
